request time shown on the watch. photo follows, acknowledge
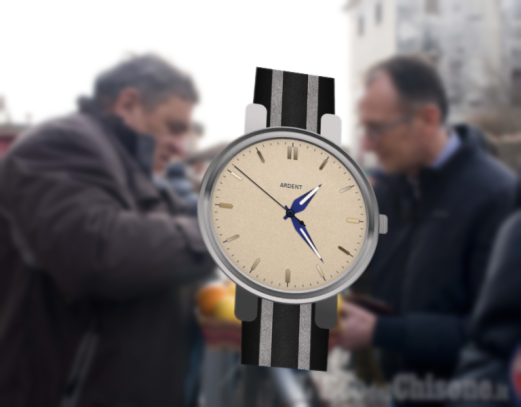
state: 1:23:51
